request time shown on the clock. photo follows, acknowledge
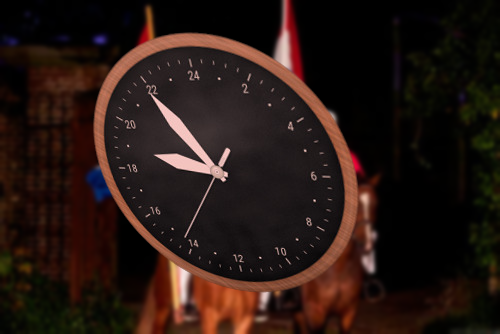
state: 18:54:36
